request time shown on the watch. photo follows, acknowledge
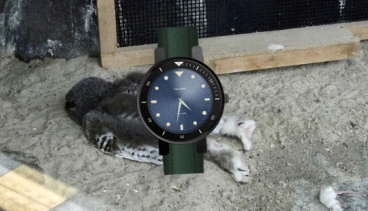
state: 4:32
